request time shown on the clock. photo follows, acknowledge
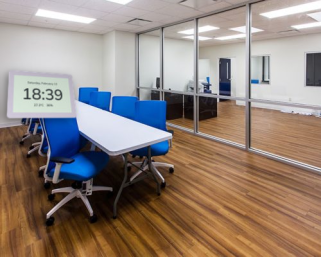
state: 18:39
